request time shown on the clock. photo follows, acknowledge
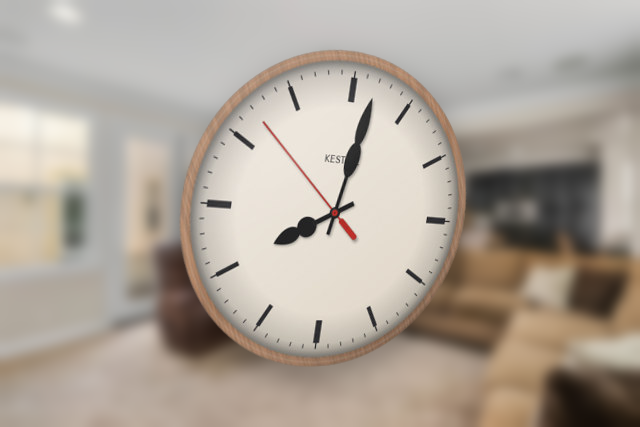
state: 8:01:52
